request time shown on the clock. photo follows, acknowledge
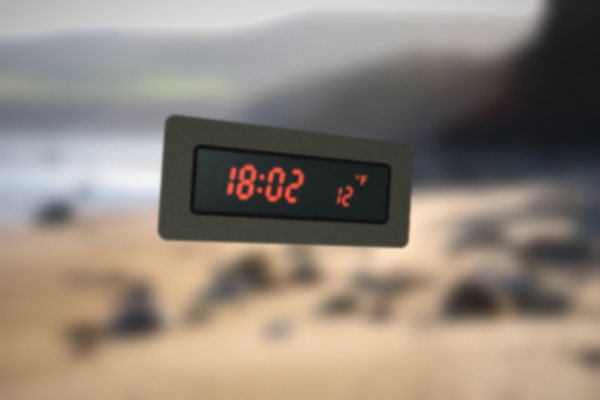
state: 18:02
